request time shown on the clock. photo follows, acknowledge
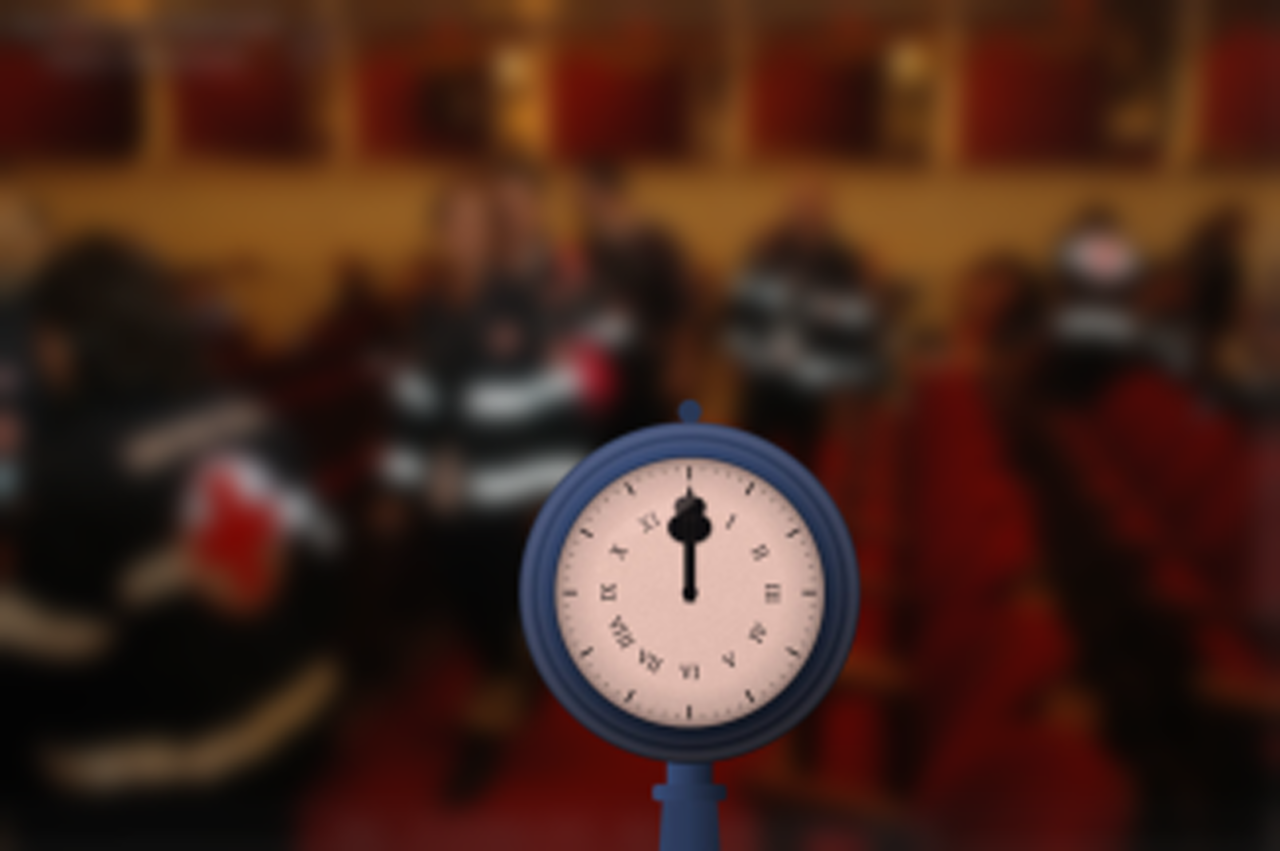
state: 12:00
